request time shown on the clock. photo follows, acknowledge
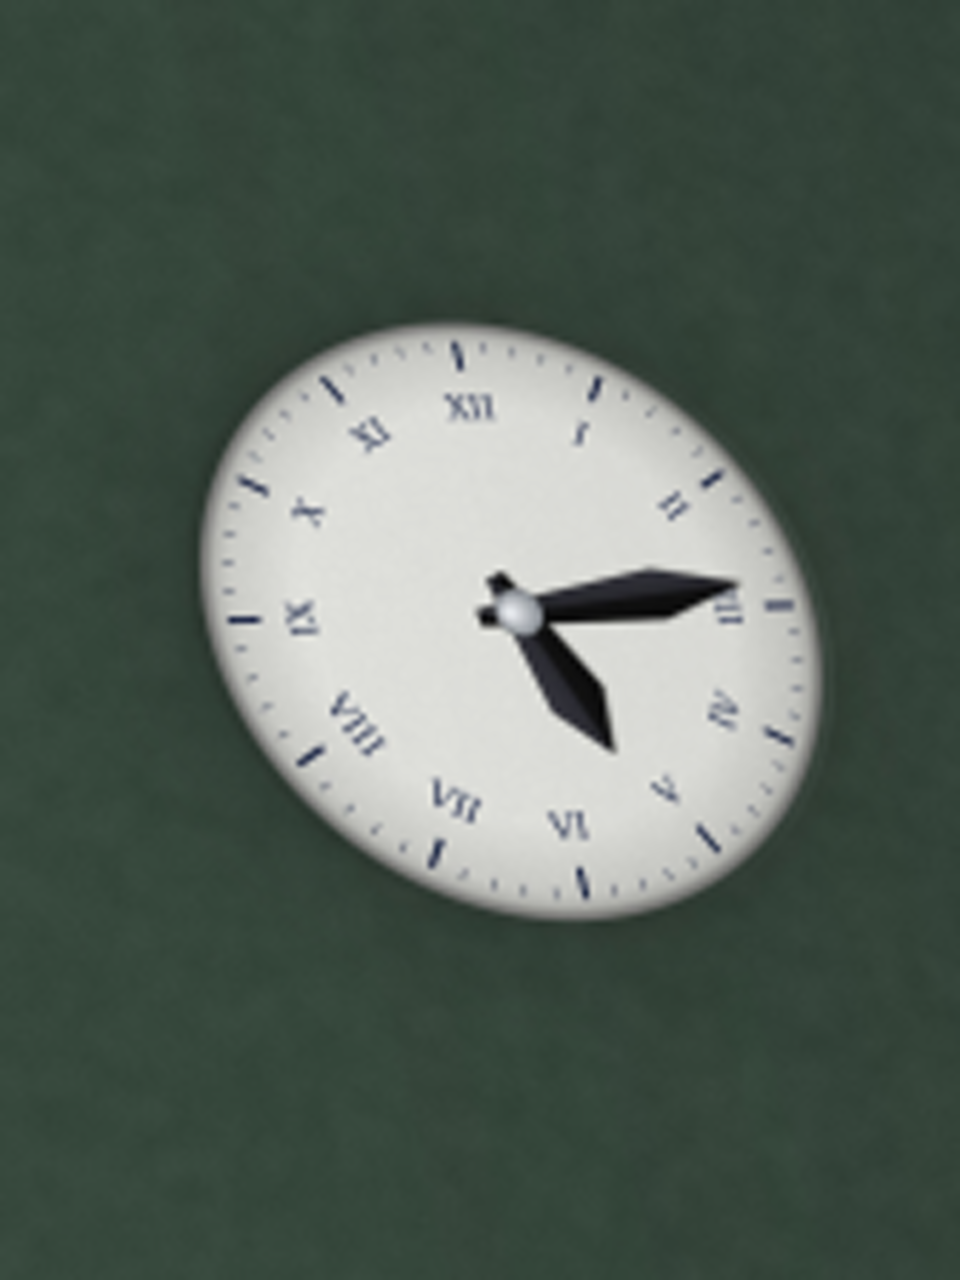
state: 5:14
